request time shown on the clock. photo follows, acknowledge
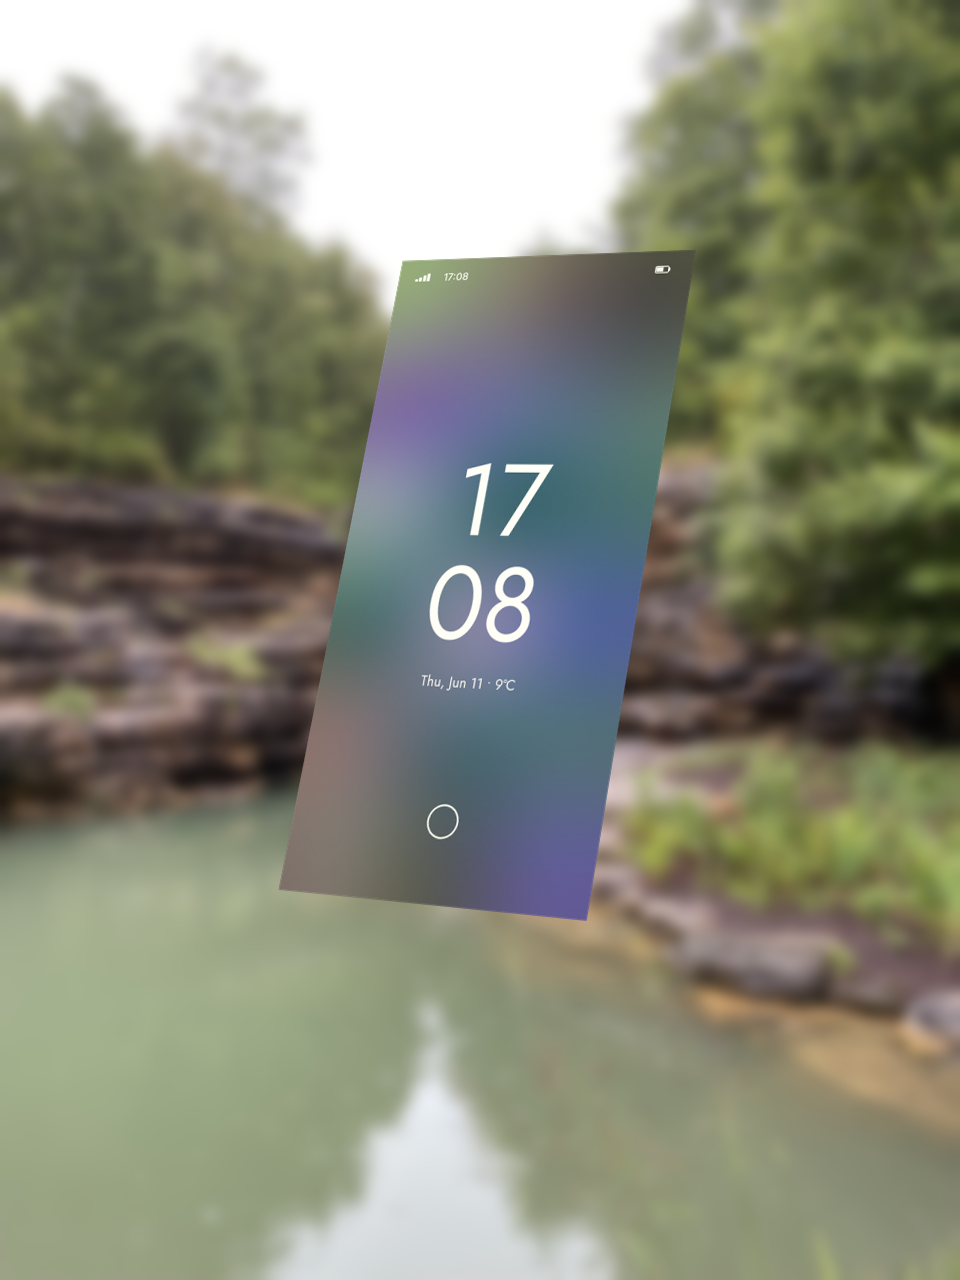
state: 17:08
